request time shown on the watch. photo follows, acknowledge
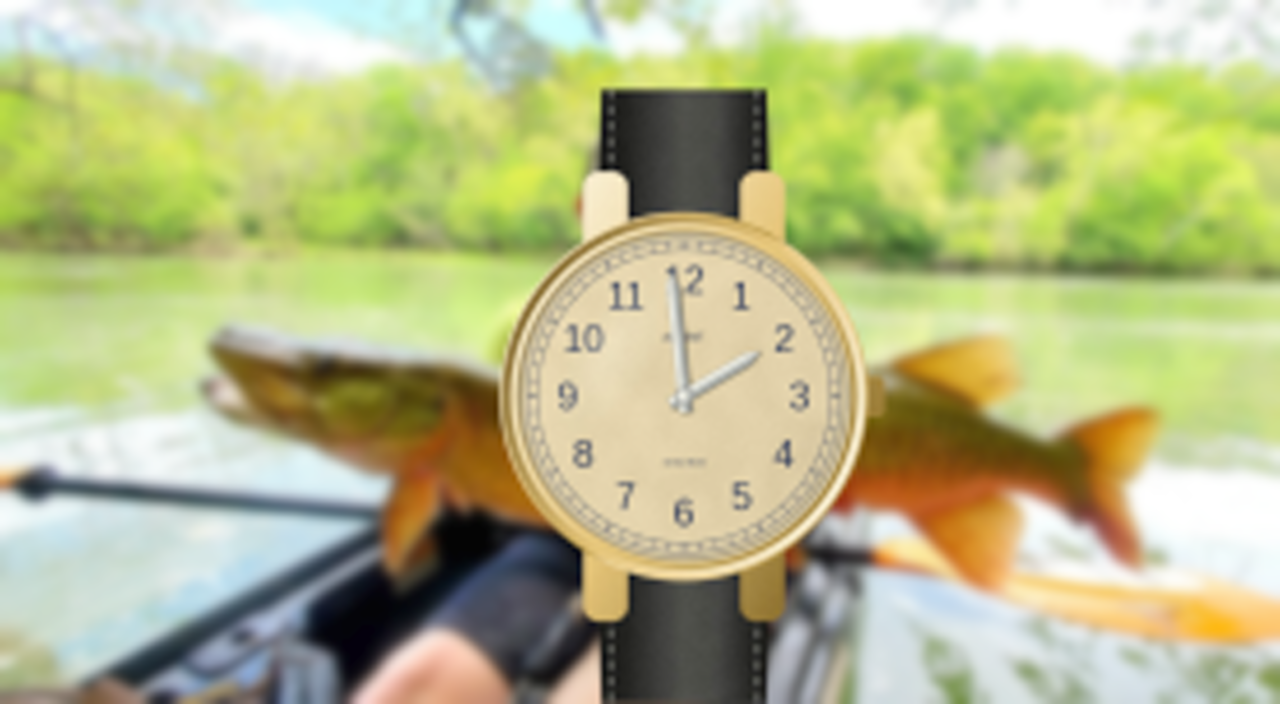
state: 1:59
